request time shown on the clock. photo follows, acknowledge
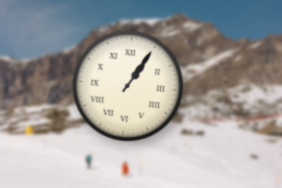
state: 1:05
